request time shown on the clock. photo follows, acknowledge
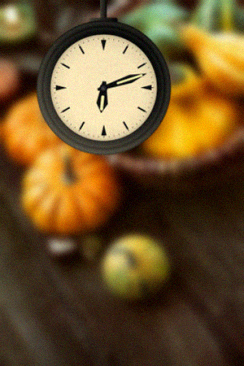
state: 6:12
